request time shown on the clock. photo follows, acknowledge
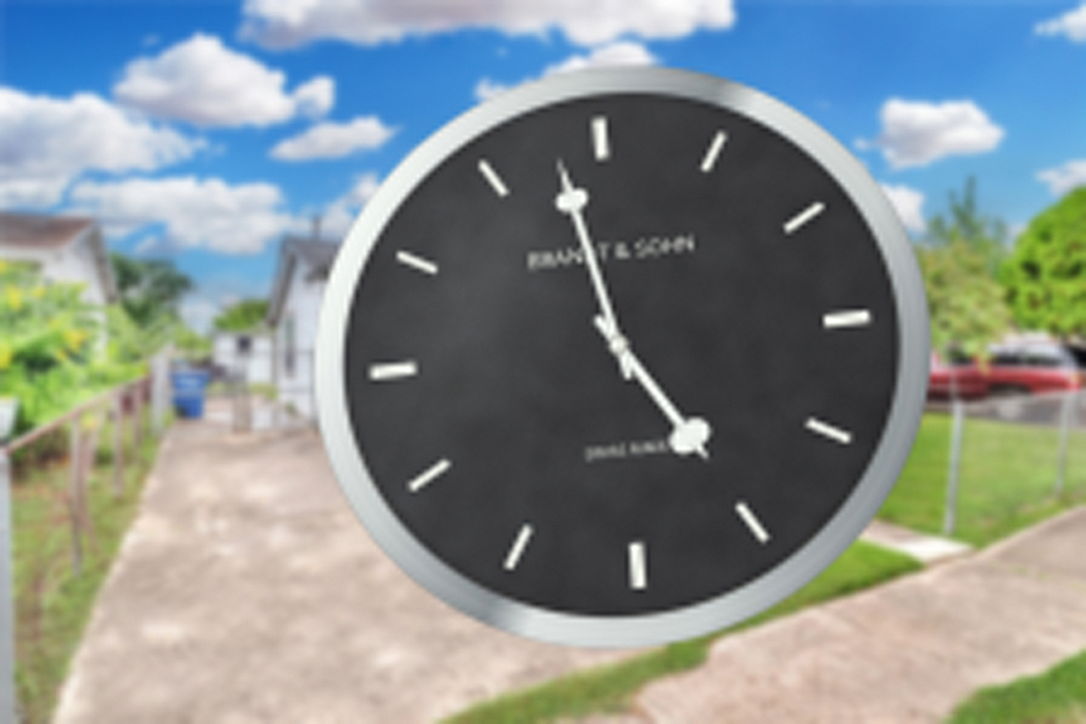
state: 4:58
